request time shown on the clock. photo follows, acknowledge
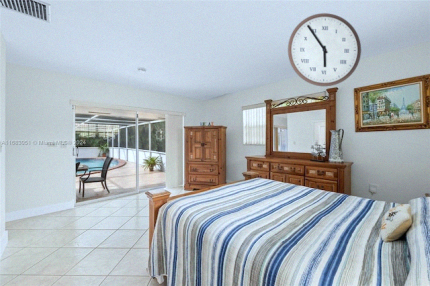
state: 5:54
